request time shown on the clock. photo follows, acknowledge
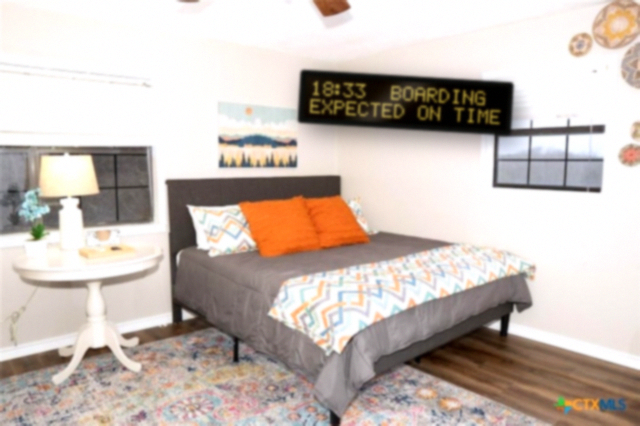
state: 18:33
